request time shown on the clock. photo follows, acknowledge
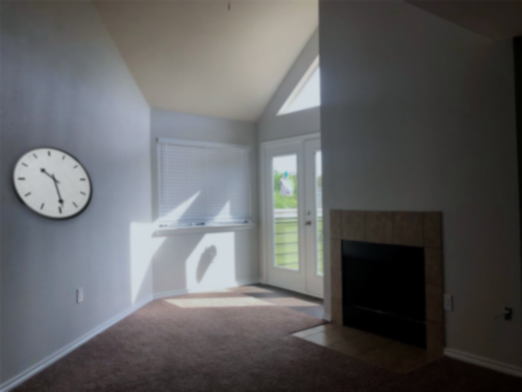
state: 10:29
